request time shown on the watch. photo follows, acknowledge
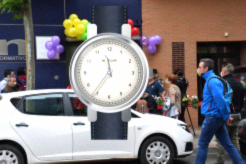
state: 11:36
